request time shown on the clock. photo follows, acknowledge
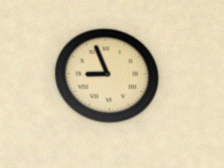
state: 8:57
